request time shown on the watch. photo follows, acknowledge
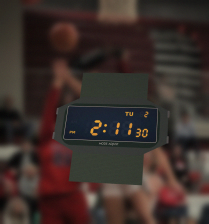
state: 2:11:30
